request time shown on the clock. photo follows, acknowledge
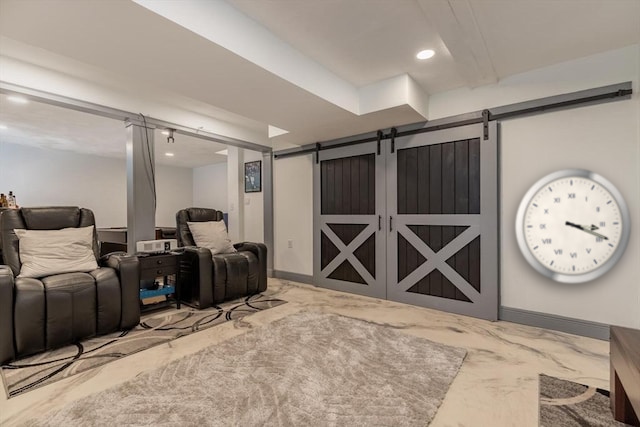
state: 3:19
